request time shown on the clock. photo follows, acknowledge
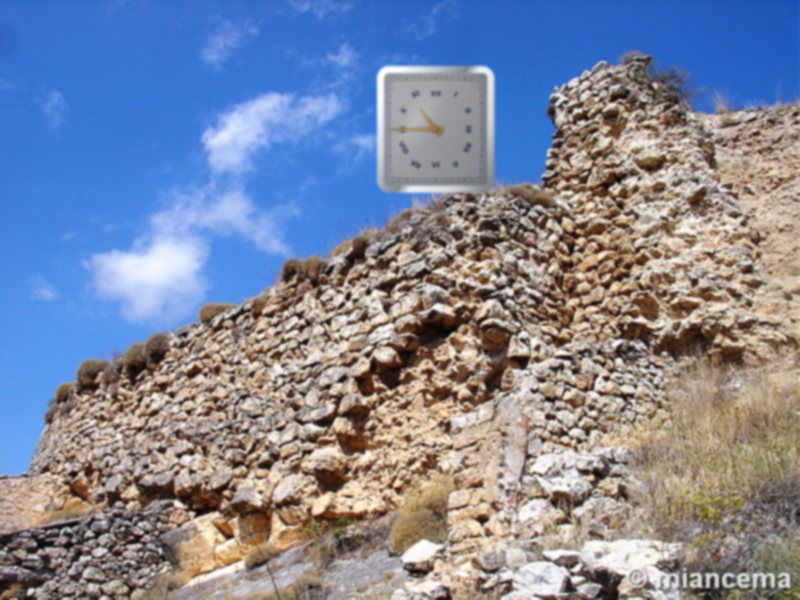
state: 10:45
